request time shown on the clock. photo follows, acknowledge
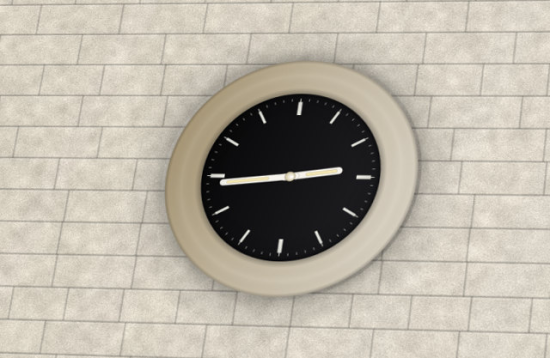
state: 2:44
